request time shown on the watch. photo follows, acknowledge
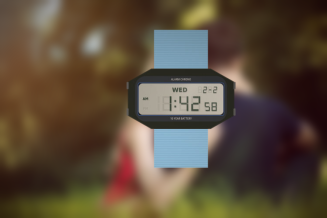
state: 1:42:58
